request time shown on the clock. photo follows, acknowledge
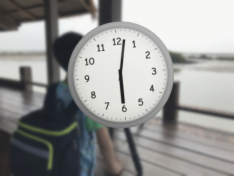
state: 6:02
